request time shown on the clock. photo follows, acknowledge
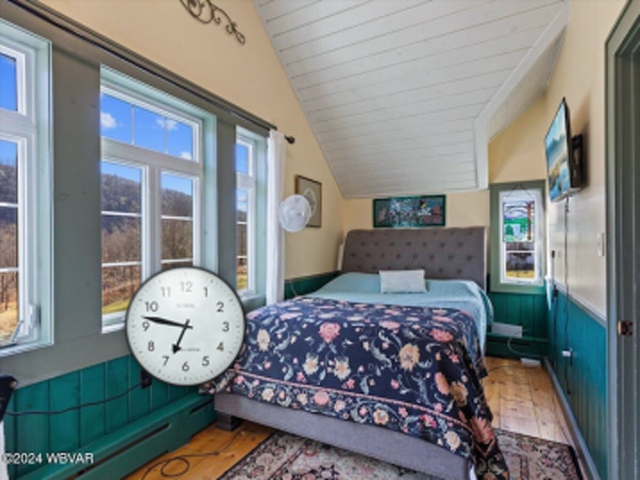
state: 6:47
